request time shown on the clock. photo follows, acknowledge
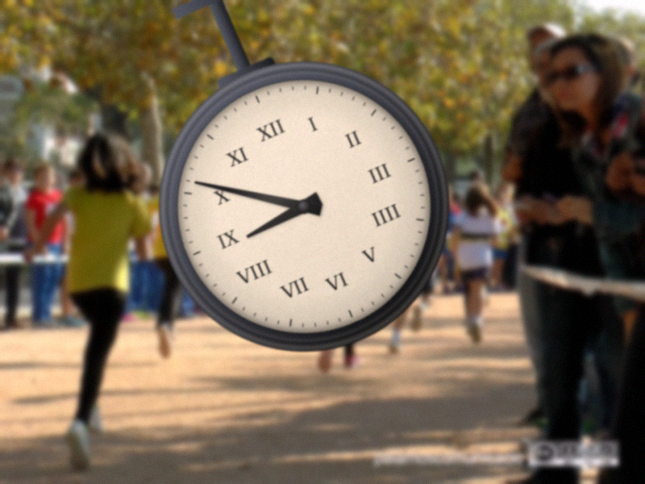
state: 8:51
